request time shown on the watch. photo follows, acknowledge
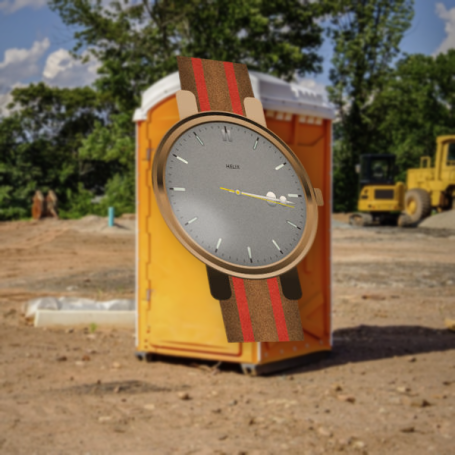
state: 3:16:17
